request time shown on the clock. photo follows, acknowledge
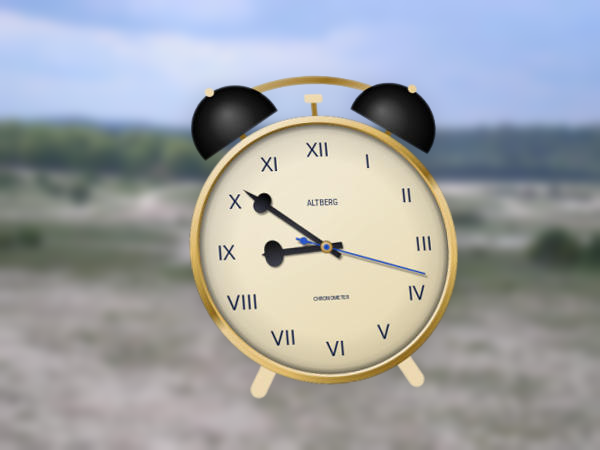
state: 8:51:18
